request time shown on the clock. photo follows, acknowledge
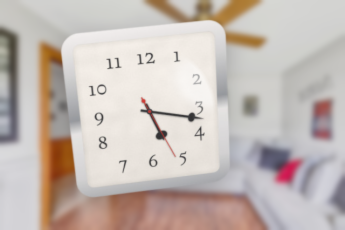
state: 5:17:26
